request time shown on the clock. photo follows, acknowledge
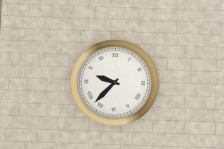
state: 9:37
